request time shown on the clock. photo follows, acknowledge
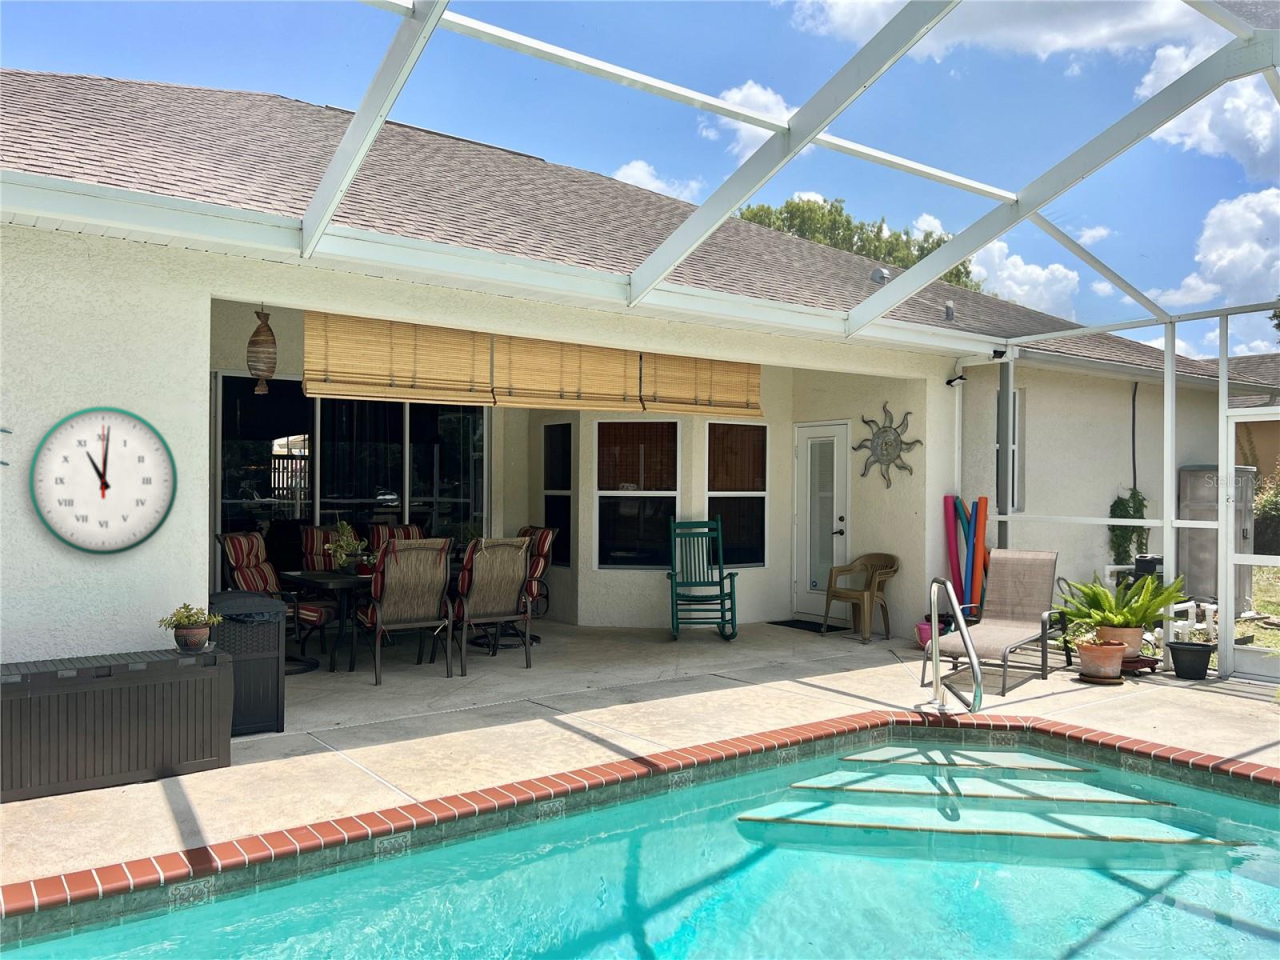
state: 11:01:00
